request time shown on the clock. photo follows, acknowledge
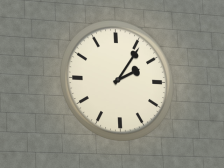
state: 2:06
